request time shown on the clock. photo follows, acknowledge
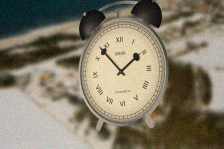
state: 1:53
